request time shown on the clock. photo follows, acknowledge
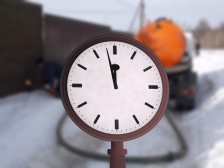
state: 11:58
